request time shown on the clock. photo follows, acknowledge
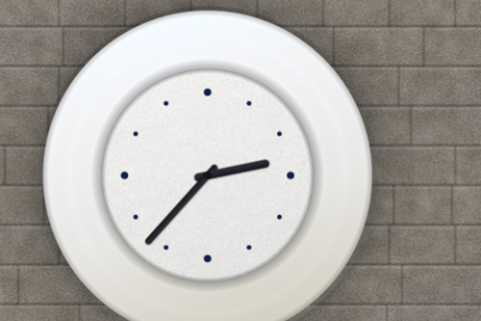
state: 2:37
